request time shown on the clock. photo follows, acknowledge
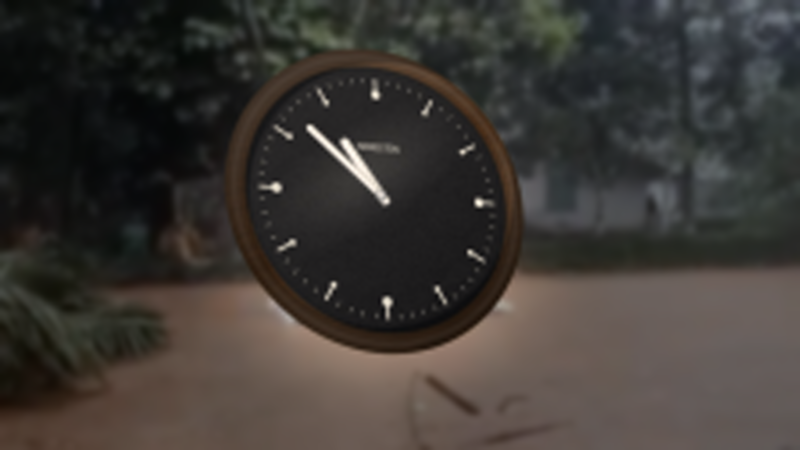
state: 10:52
